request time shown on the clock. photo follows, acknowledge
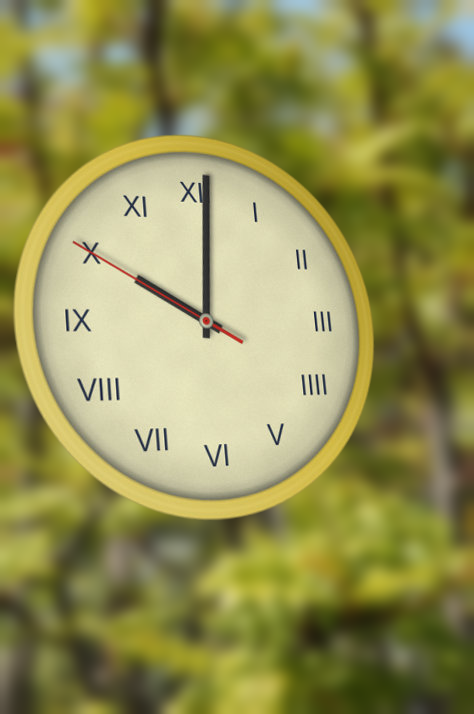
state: 10:00:50
